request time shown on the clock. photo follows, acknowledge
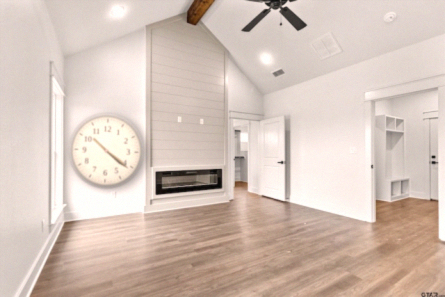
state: 10:21
